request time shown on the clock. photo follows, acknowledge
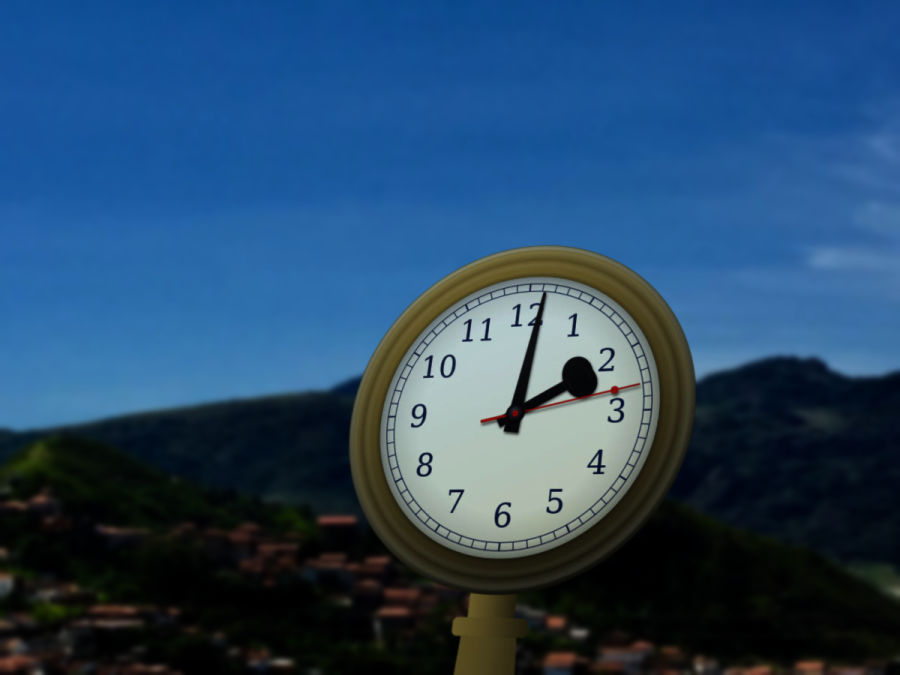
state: 2:01:13
